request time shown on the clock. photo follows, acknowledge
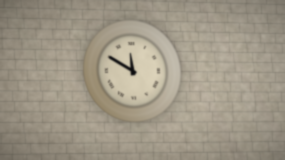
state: 11:50
